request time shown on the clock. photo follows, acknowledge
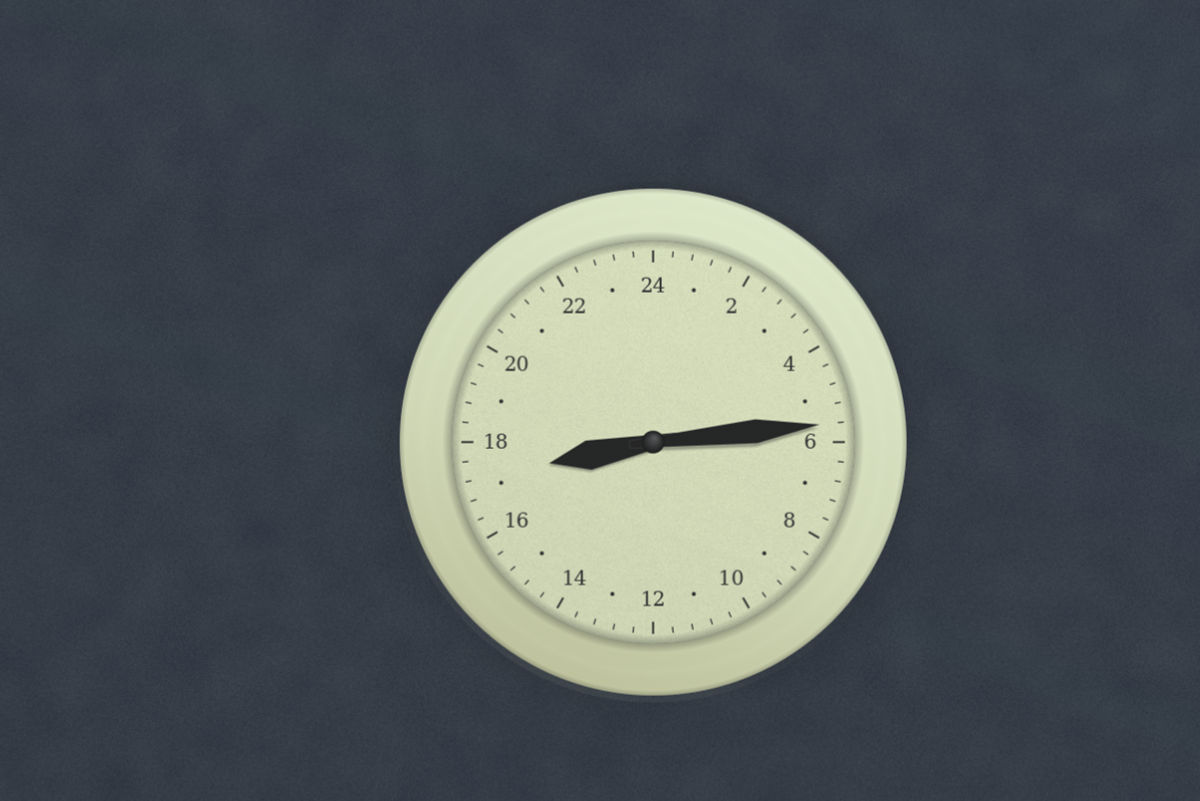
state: 17:14
